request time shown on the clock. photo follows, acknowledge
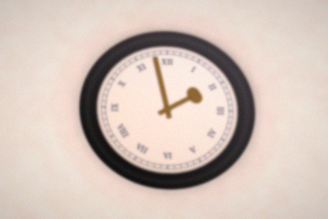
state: 1:58
